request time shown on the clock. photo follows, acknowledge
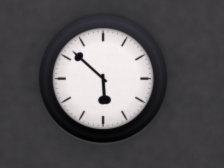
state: 5:52
